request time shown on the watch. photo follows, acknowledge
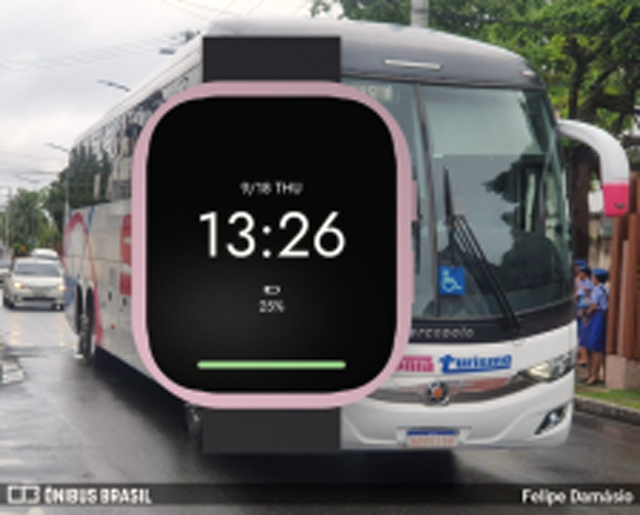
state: 13:26
